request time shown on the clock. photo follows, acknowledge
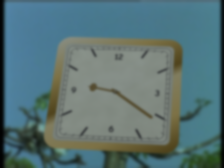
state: 9:21
